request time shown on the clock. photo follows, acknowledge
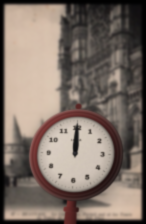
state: 12:00
